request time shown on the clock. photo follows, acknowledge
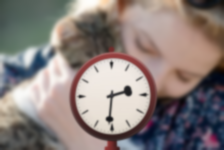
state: 2:31
